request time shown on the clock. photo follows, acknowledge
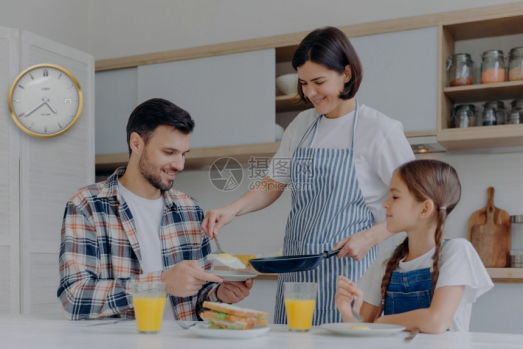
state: 4:39
